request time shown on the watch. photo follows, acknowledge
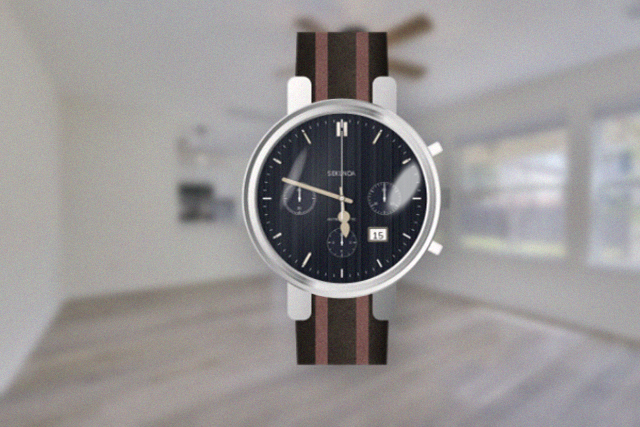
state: 5:48
